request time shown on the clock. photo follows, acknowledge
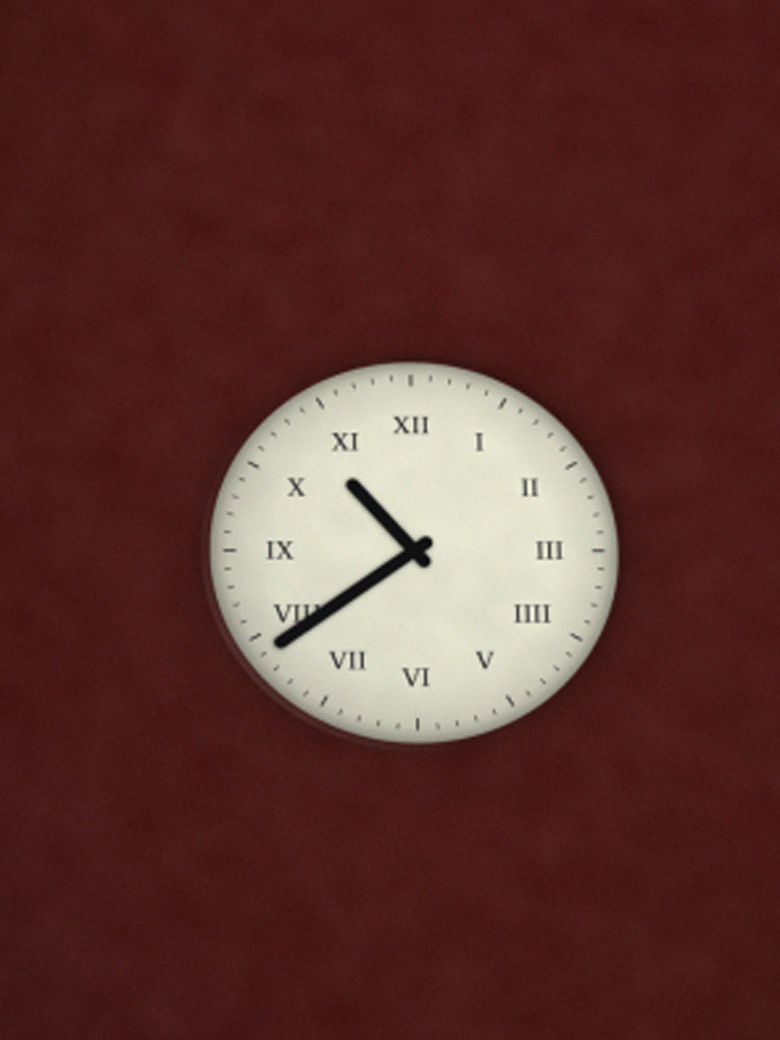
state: 10:39
